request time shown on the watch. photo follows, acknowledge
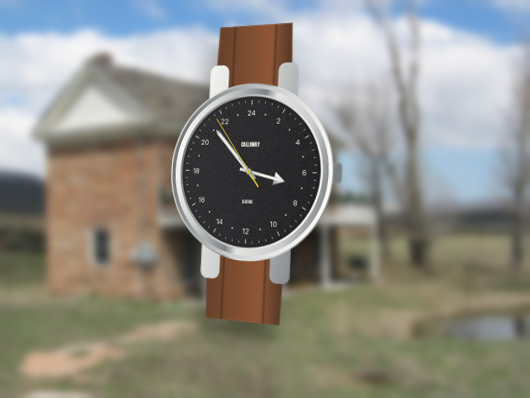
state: 6:52:54
